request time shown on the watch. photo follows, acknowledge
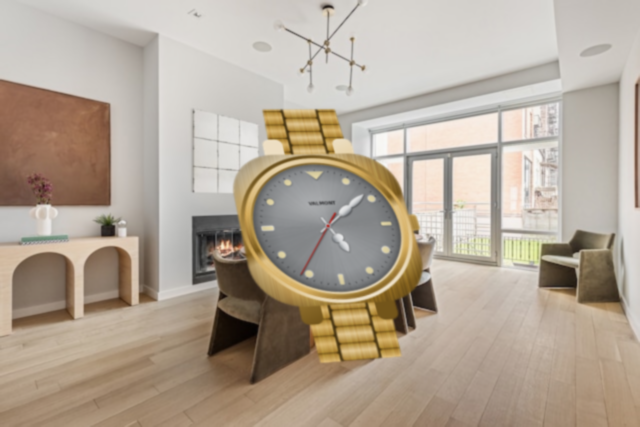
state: 5:08:36
